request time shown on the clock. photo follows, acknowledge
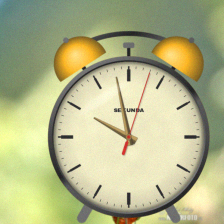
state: 9:58:03
